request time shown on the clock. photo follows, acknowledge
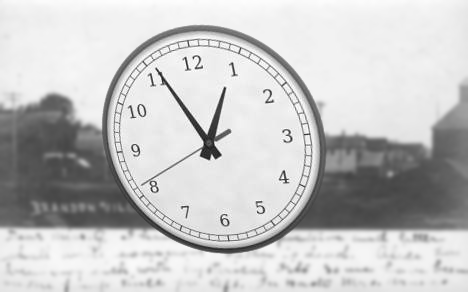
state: 12:55:41
